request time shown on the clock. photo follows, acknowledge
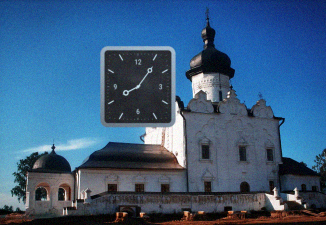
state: 8:06
